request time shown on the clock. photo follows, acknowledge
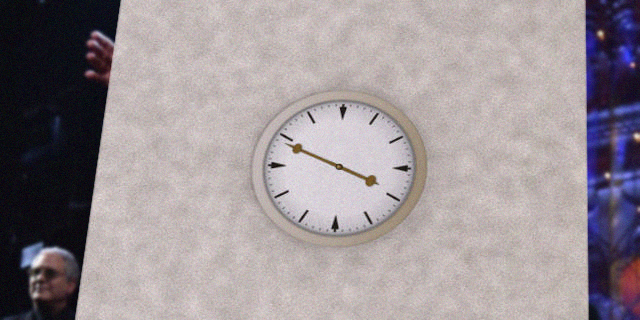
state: 3:49
